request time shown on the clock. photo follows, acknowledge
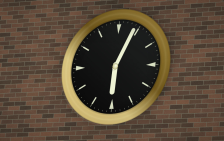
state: 6:04
